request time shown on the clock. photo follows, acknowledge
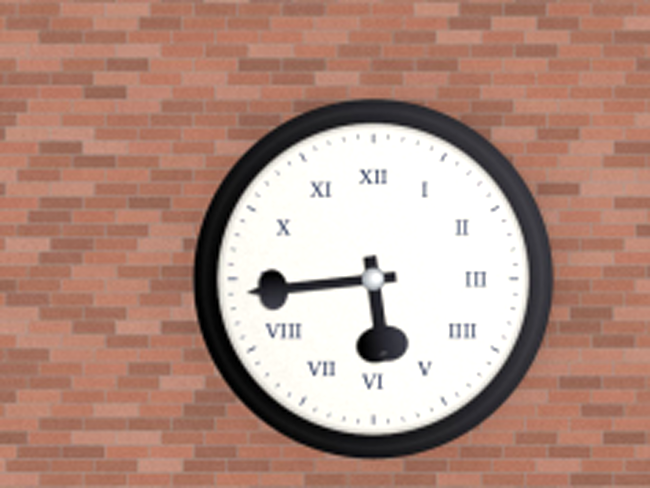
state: 5:44
